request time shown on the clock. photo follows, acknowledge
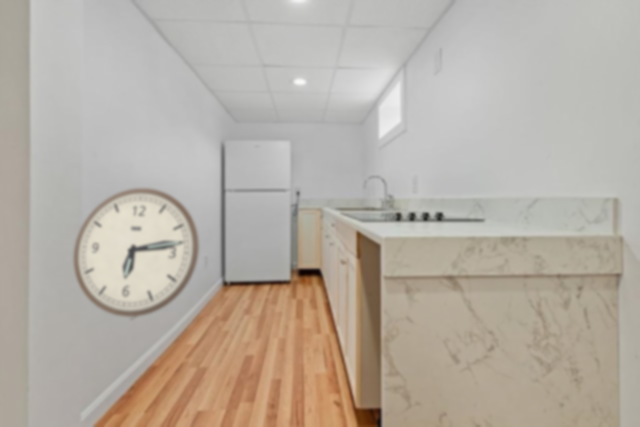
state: 6:13
